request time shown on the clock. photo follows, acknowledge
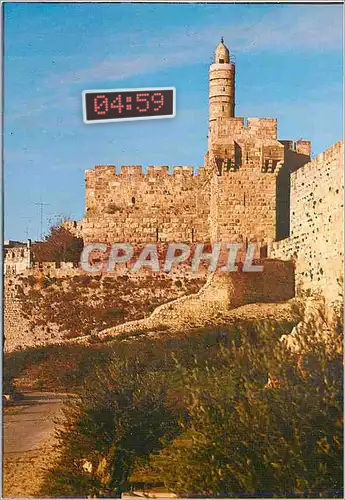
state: 4:59
